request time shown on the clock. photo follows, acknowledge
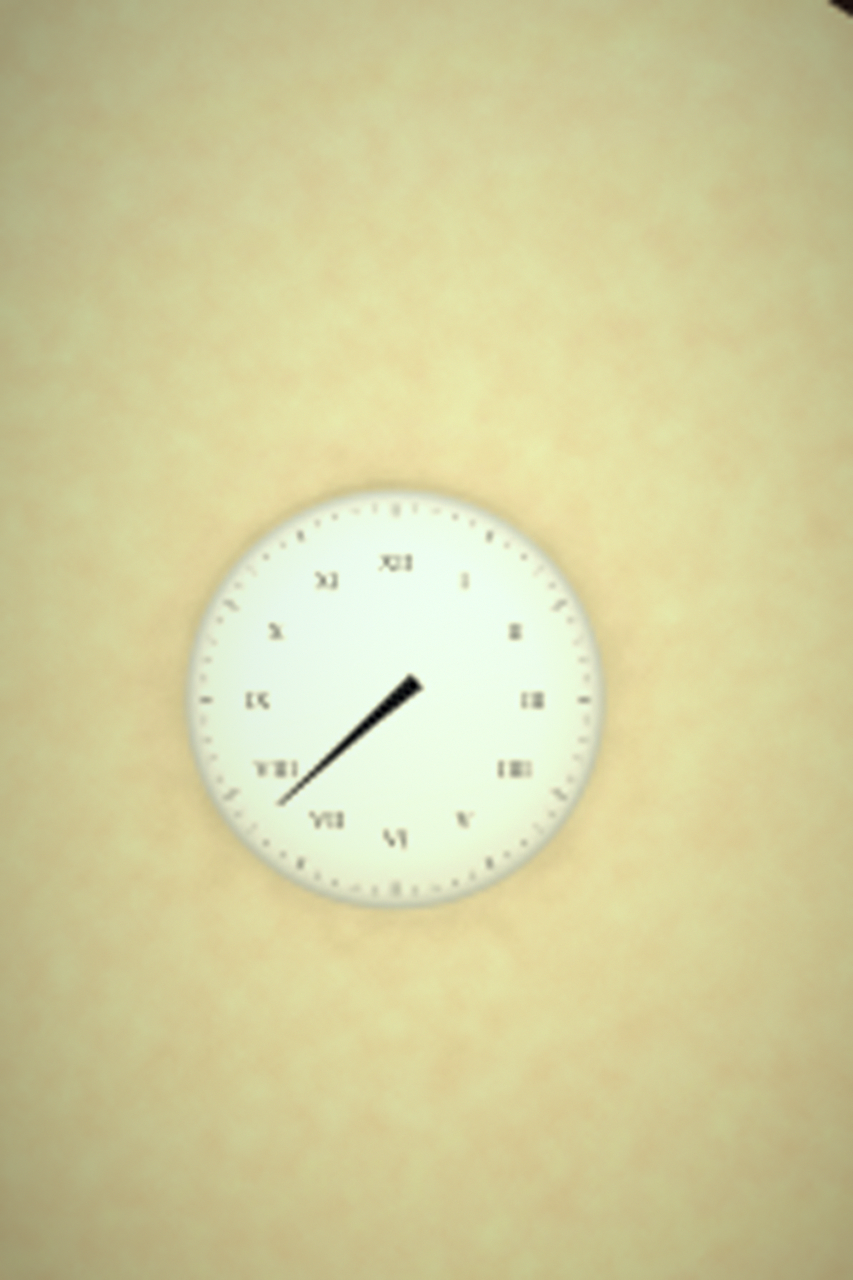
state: 7:38
